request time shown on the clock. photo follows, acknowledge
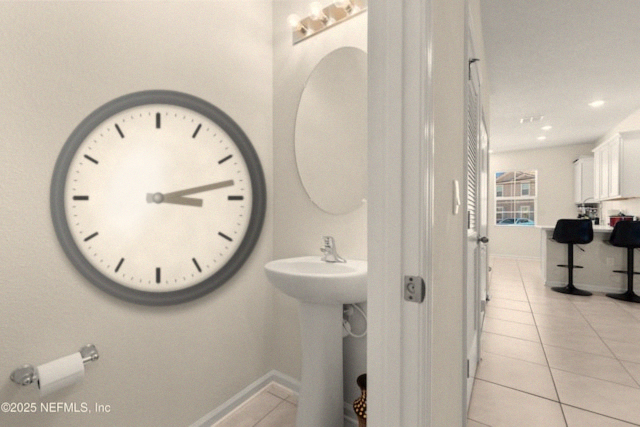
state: 3:13
